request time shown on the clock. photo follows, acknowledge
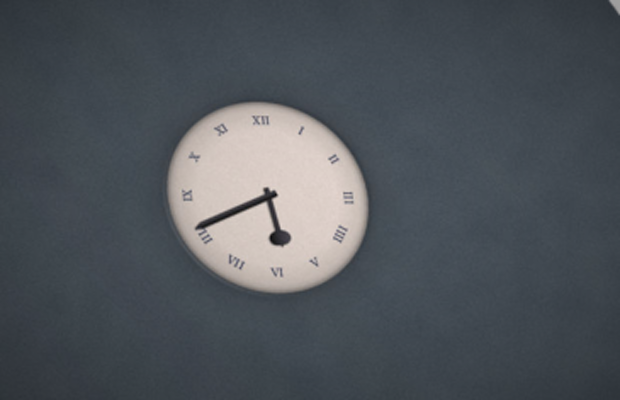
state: 5:41
